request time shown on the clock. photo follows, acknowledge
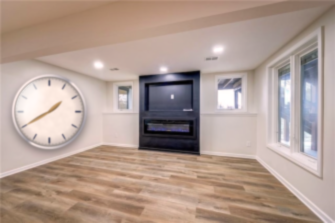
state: 1:40
